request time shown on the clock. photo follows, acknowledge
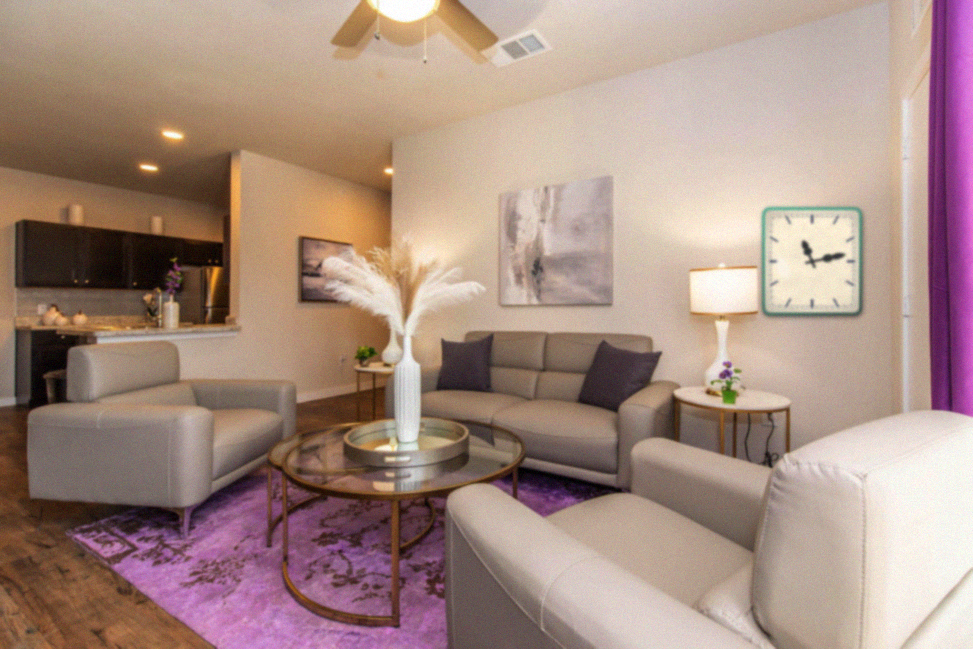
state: 11:13
